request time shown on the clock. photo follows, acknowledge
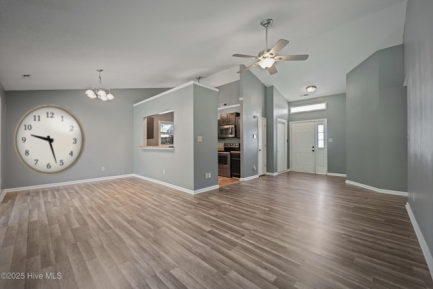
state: 9:27
